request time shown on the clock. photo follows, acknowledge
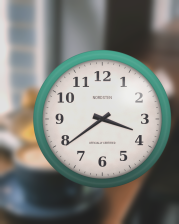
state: 3:39
